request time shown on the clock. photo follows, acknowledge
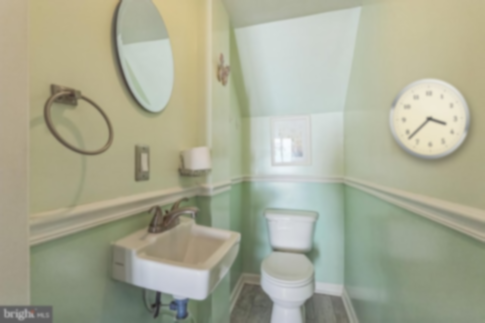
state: 3:38
